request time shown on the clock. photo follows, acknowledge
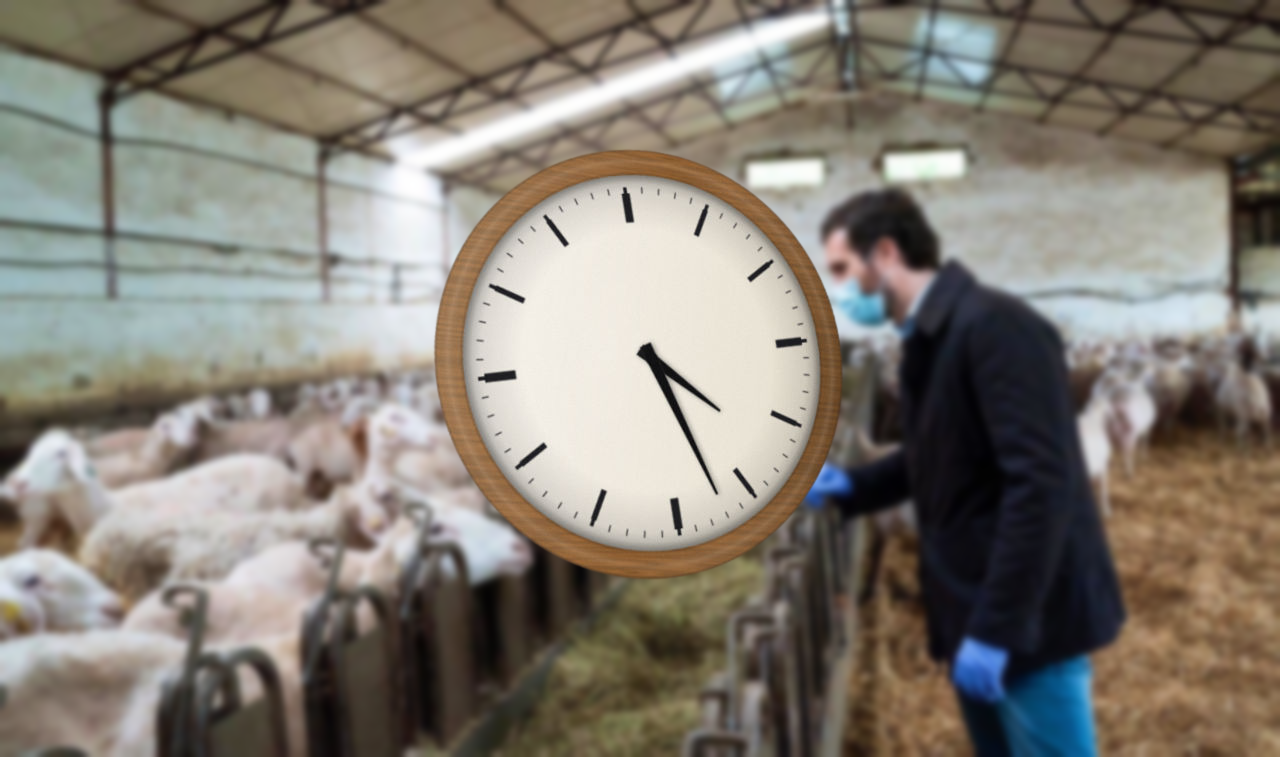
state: 4:27
